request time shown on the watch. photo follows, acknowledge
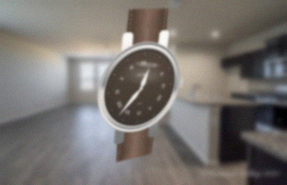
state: 12:37
